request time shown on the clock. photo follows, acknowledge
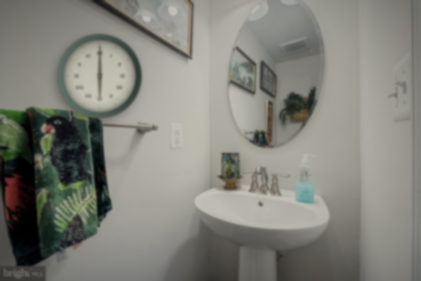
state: 6:00
